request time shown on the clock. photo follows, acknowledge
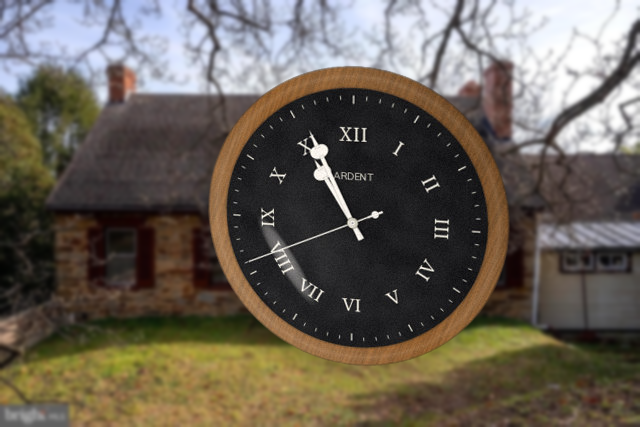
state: 10:55:41
